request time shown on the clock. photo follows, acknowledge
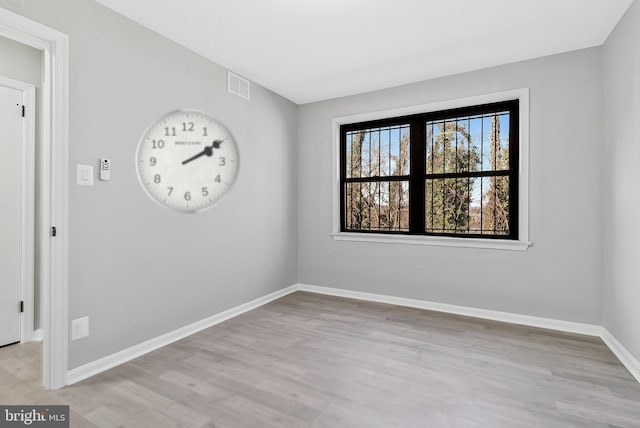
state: 2:10
